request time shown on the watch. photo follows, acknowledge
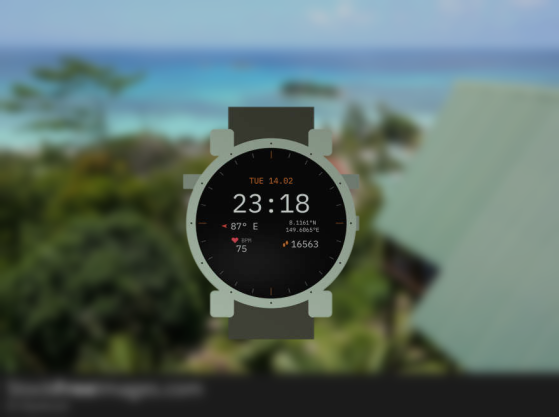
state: 23:18
